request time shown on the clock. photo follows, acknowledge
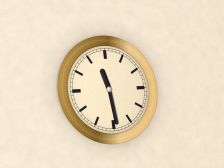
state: 11:29
